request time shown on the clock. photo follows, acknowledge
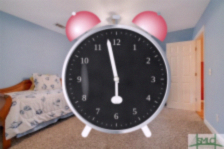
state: 5:58
